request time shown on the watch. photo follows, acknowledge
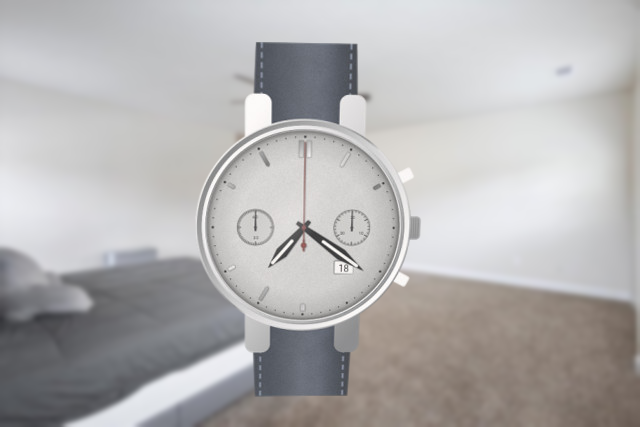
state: 7:21
